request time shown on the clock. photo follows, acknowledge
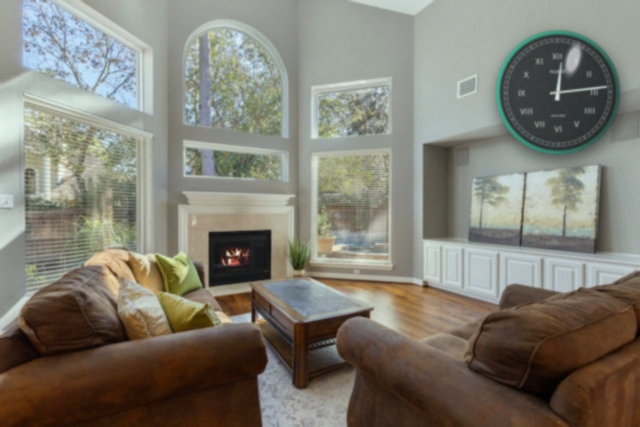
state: 12:14
